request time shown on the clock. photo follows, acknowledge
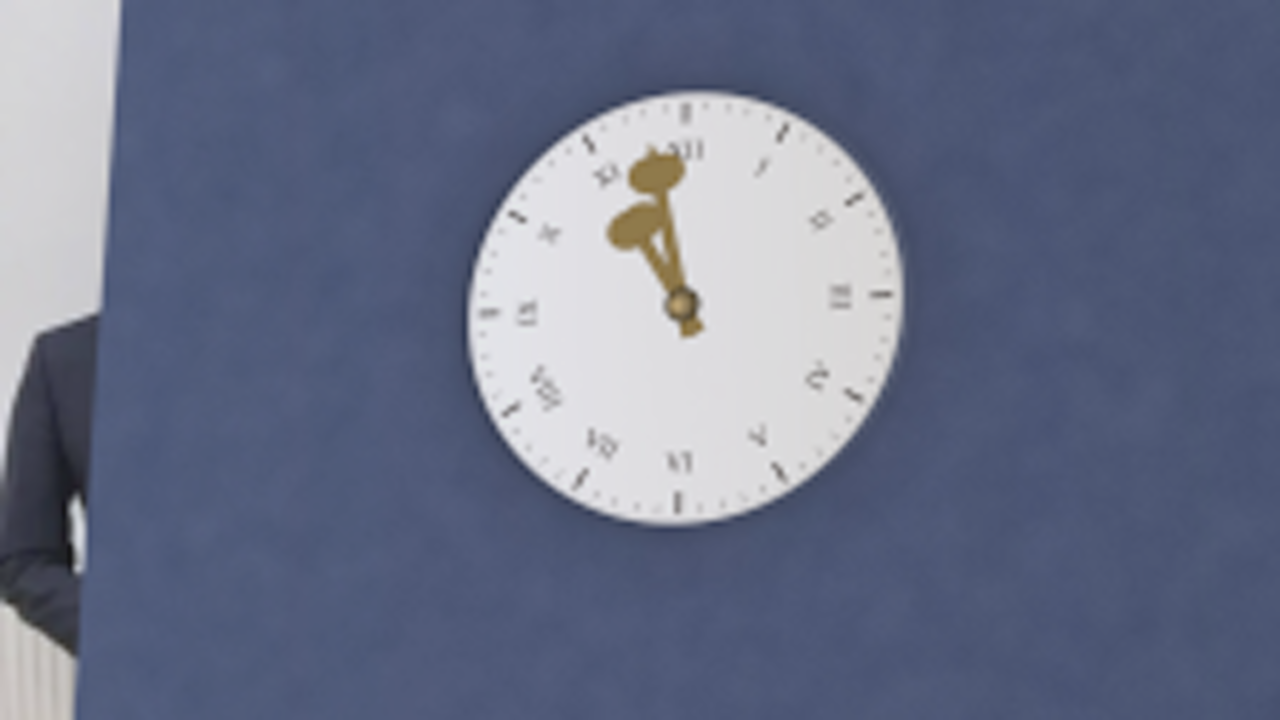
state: 10:58
